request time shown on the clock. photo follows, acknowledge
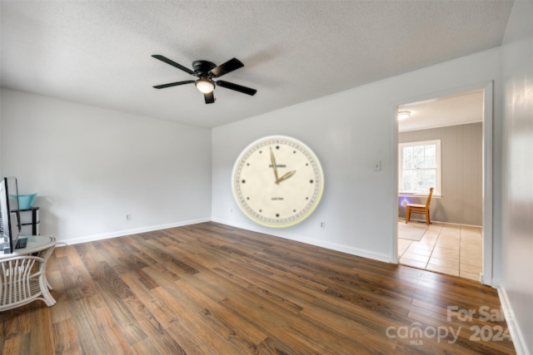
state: 1:58
